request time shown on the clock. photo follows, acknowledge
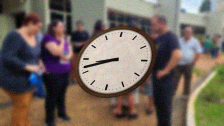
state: 8:42
